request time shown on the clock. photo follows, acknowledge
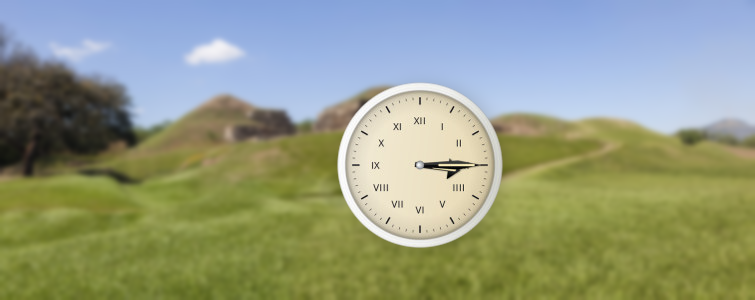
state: 3:15
